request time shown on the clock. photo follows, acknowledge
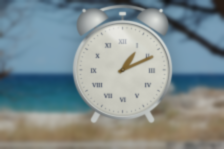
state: 1:11
